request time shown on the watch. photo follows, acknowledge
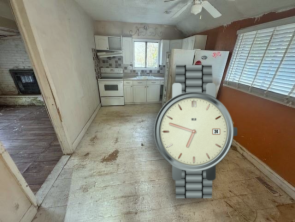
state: 6:48
